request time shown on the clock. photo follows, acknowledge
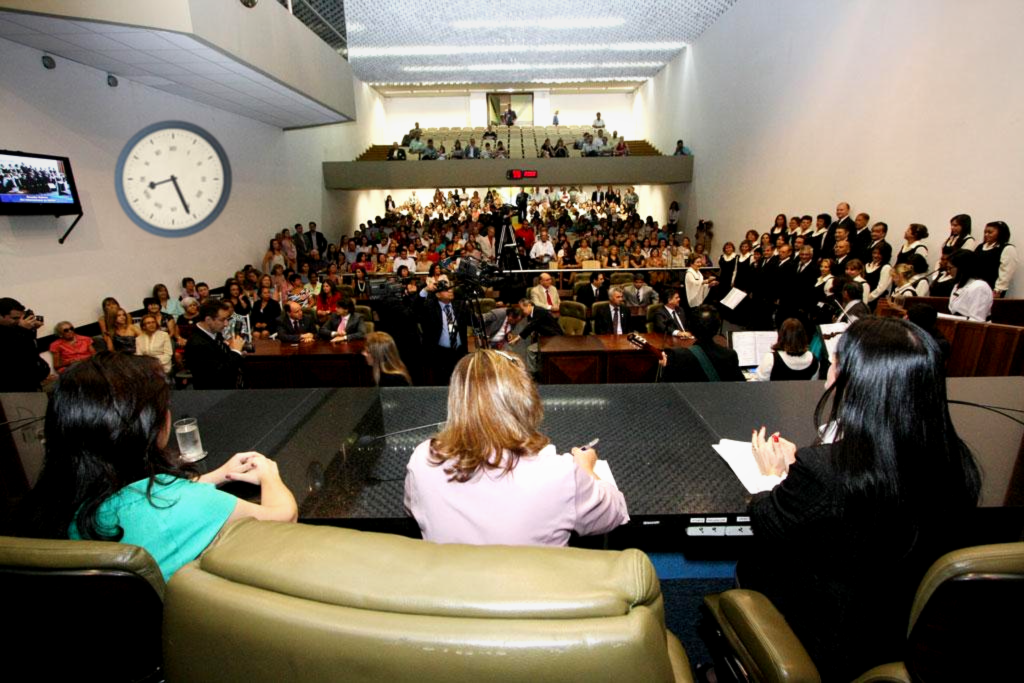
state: 8:26
